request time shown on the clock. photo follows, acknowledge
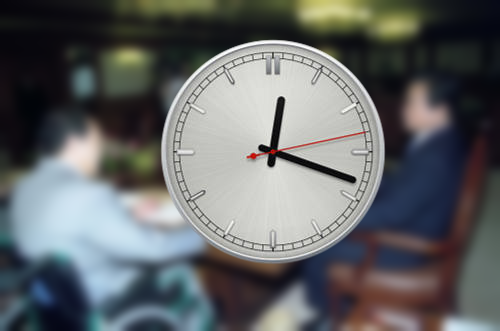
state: 12:18:13
